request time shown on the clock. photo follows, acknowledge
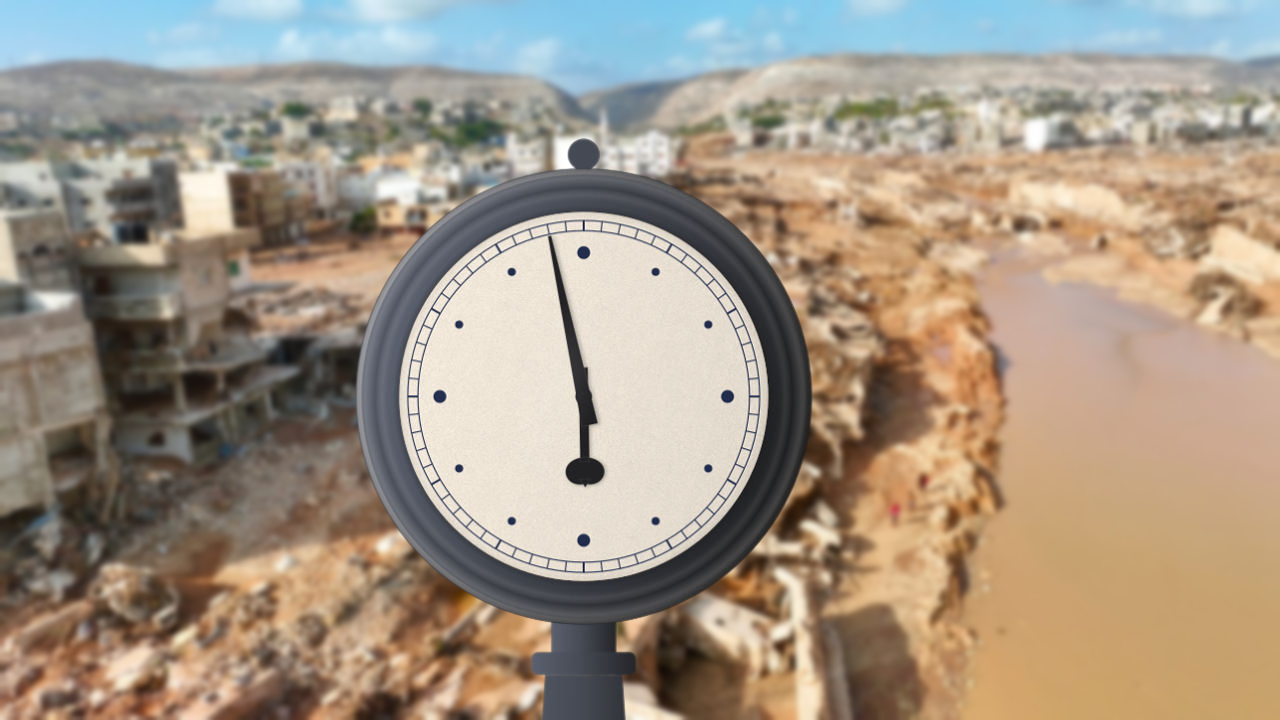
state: 5:58
